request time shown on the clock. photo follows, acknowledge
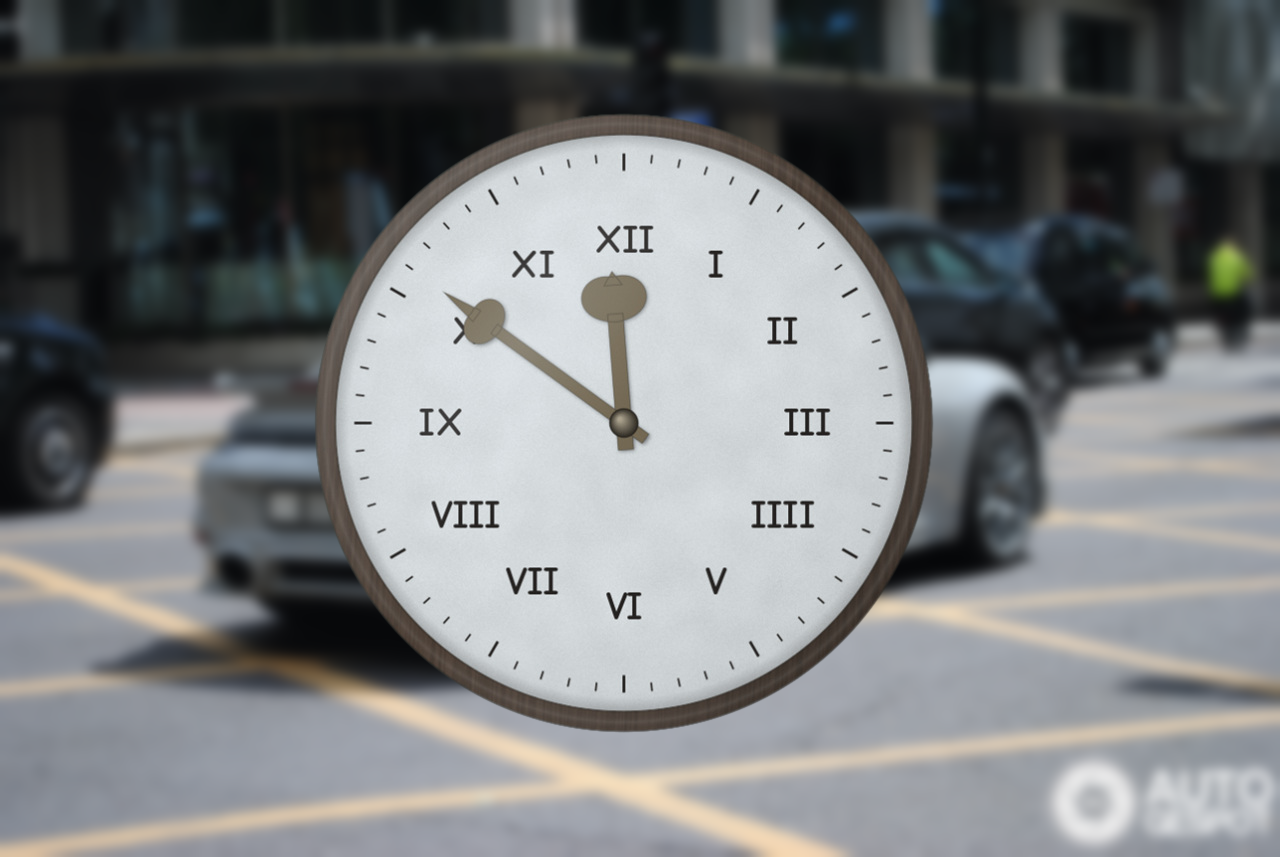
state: 11:51
